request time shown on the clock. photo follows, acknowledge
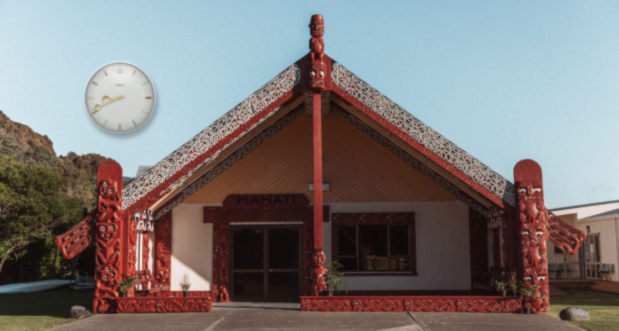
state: 8:41
